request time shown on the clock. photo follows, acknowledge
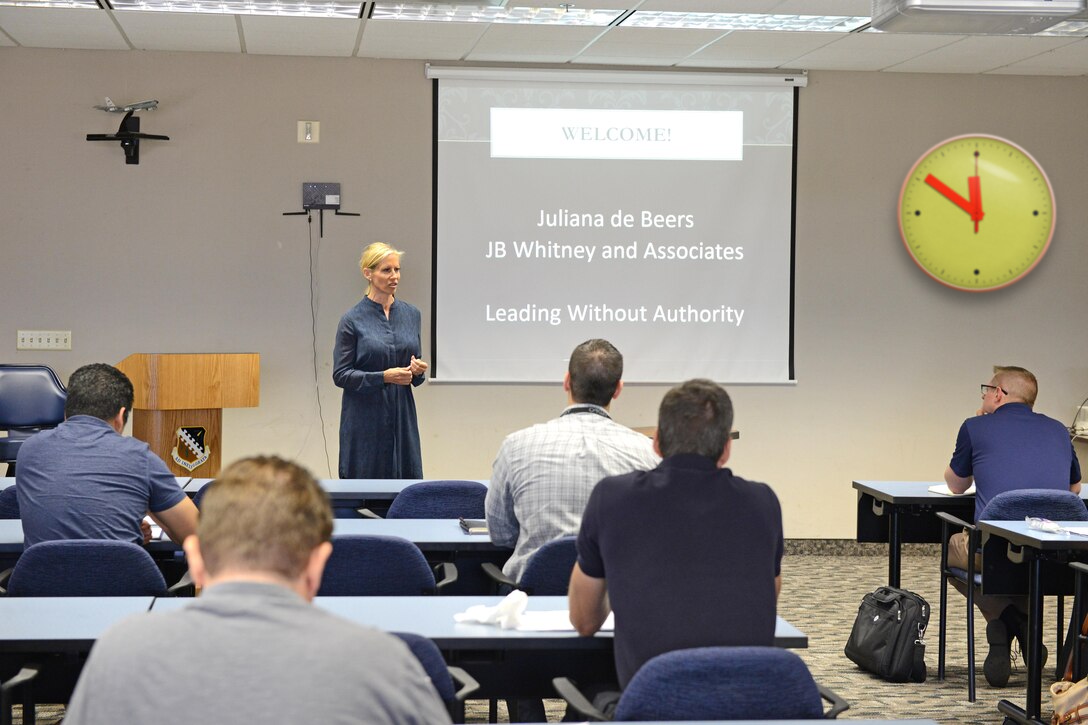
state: 11:51:00
